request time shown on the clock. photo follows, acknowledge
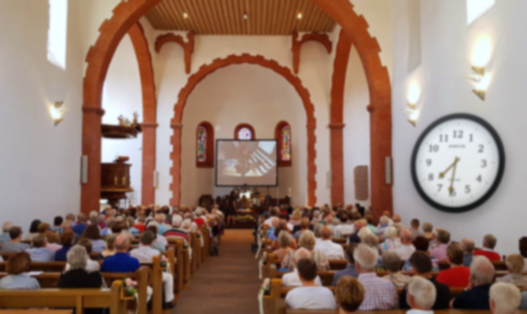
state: 7:31
